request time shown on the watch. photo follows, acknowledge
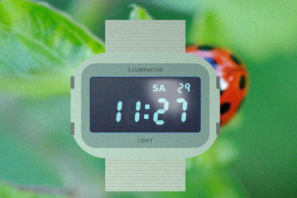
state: 11:27
